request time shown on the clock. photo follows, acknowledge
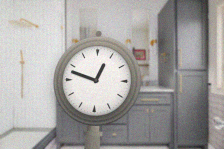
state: 12:48
